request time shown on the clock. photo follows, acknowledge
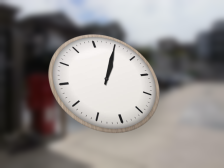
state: 1:05
